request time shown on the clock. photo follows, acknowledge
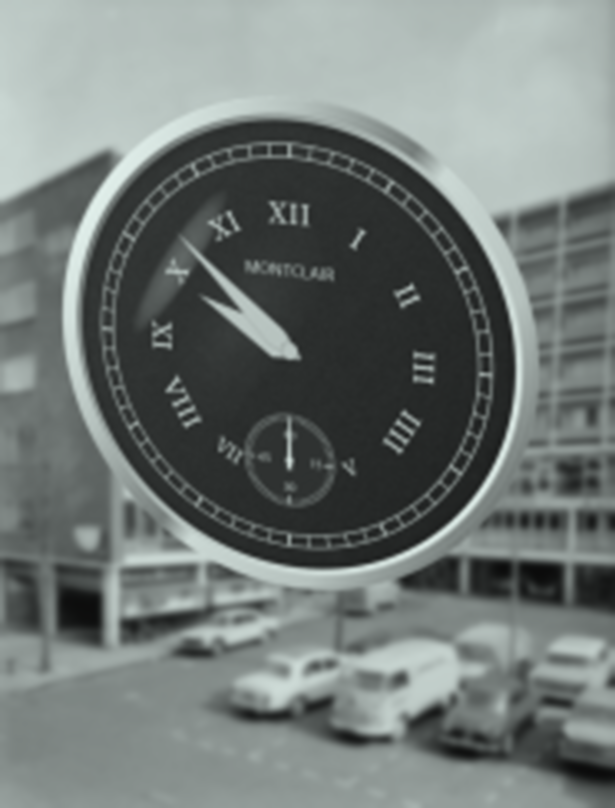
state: 9:52
